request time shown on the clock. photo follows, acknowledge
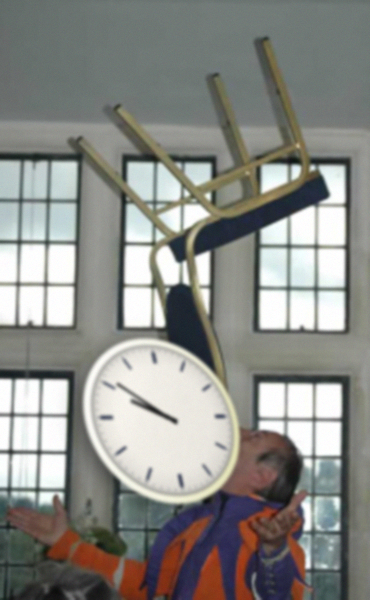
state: 9:51
